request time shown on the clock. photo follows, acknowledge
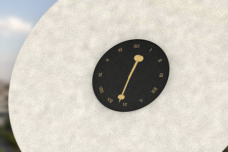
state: 12:32
